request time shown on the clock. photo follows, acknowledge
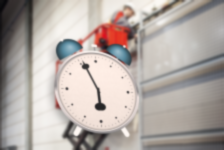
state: 5:56
